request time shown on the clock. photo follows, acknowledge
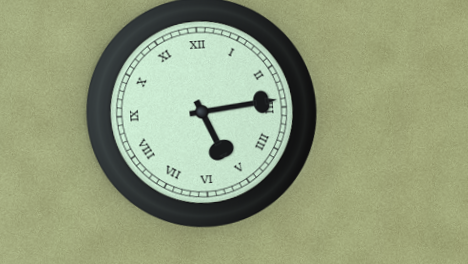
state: 5:14
